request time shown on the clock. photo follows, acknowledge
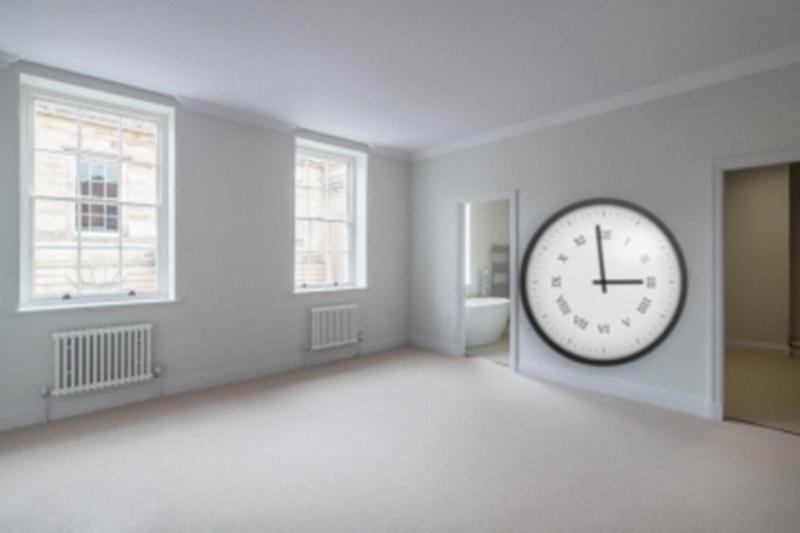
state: 2:59
